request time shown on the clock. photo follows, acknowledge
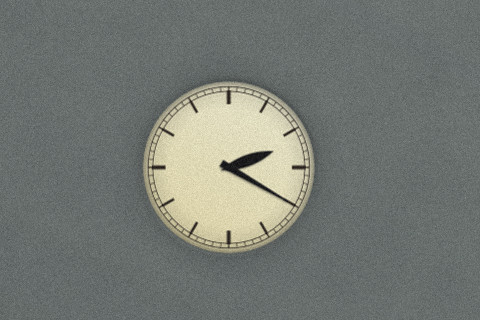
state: 2:20
